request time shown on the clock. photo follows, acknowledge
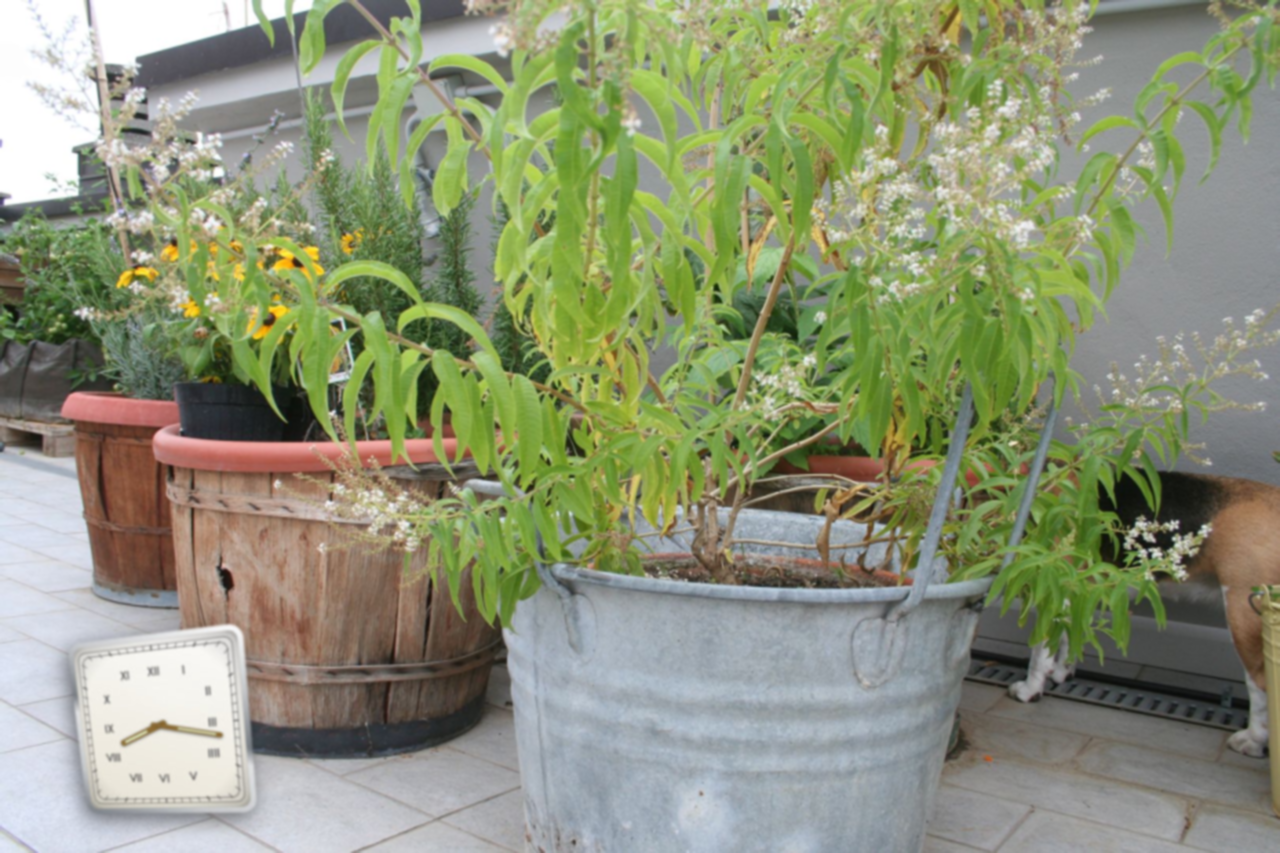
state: 8:17
